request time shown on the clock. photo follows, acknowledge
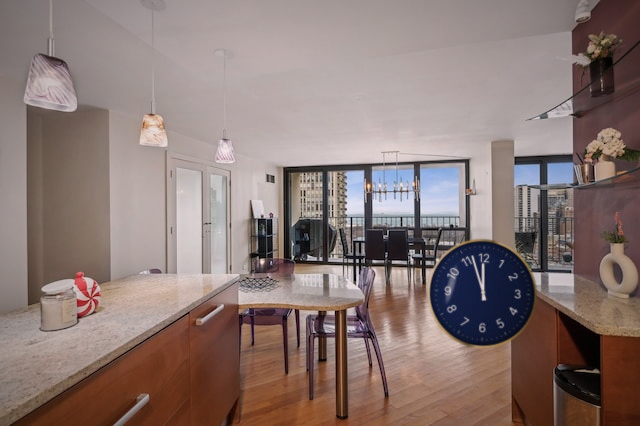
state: 11:57
